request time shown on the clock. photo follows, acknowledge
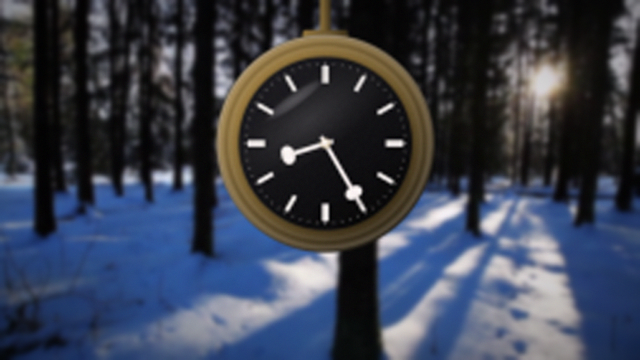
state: 8:25
